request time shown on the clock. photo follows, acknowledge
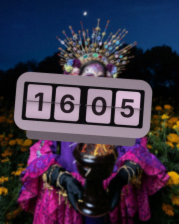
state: 16:05
